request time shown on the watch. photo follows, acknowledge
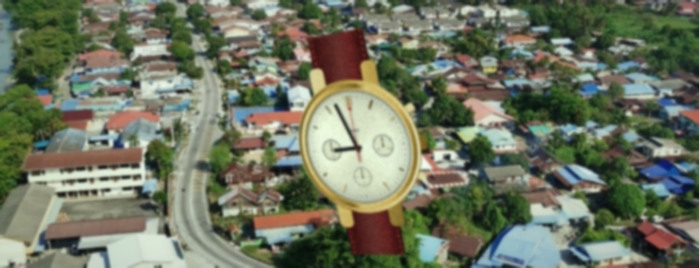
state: 8:57
